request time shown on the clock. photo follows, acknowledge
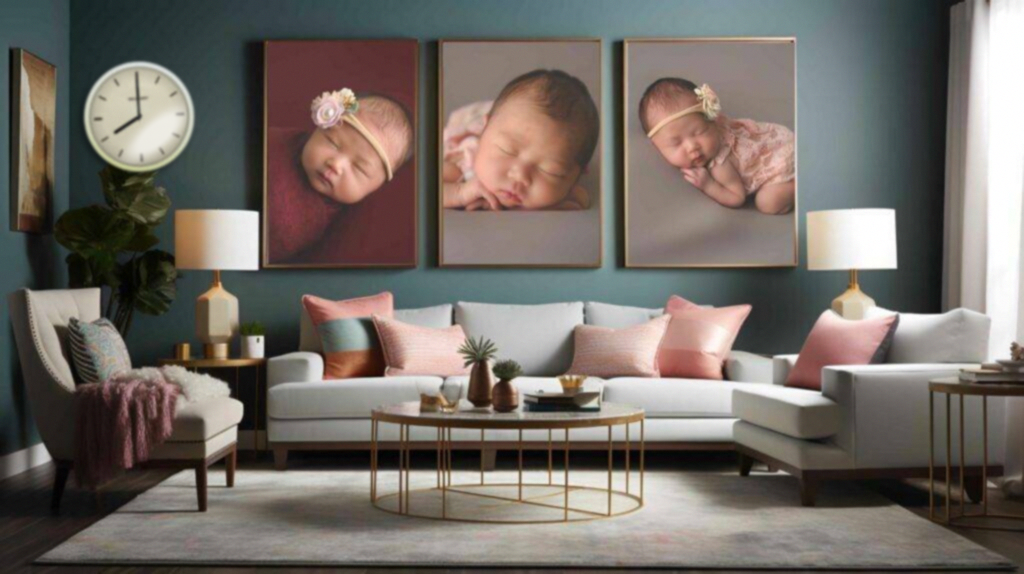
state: 8:00
